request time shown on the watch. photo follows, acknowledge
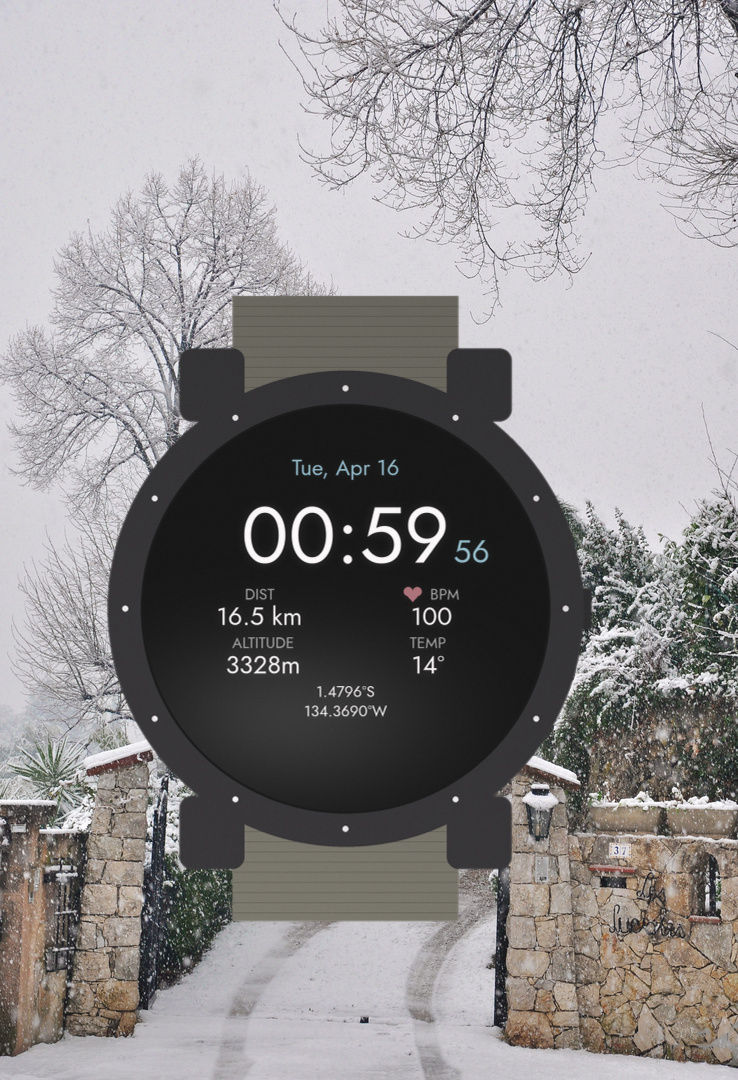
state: 0:59:56
